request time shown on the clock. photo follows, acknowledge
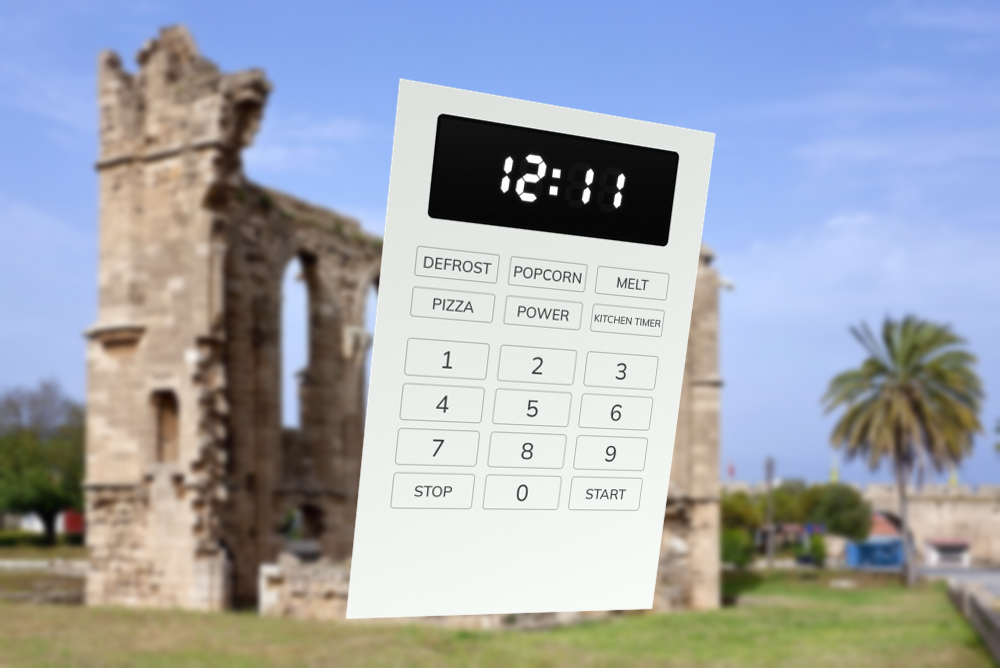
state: 12:11
